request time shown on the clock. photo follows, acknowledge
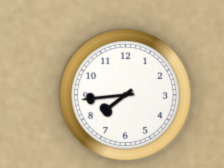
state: 7:44
